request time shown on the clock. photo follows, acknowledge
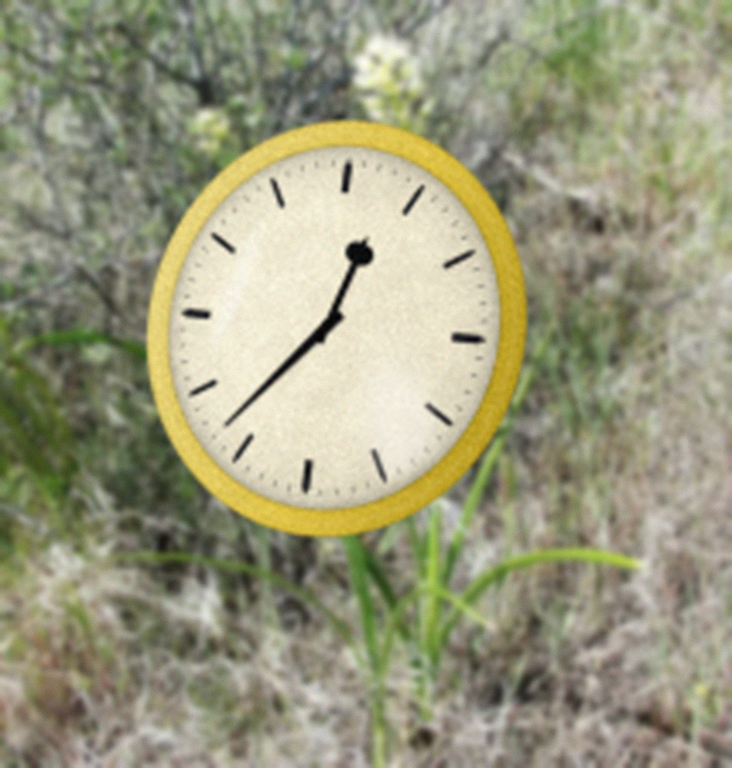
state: 12:37
